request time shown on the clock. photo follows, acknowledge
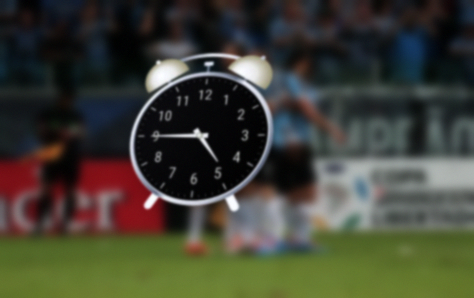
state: 4:45
